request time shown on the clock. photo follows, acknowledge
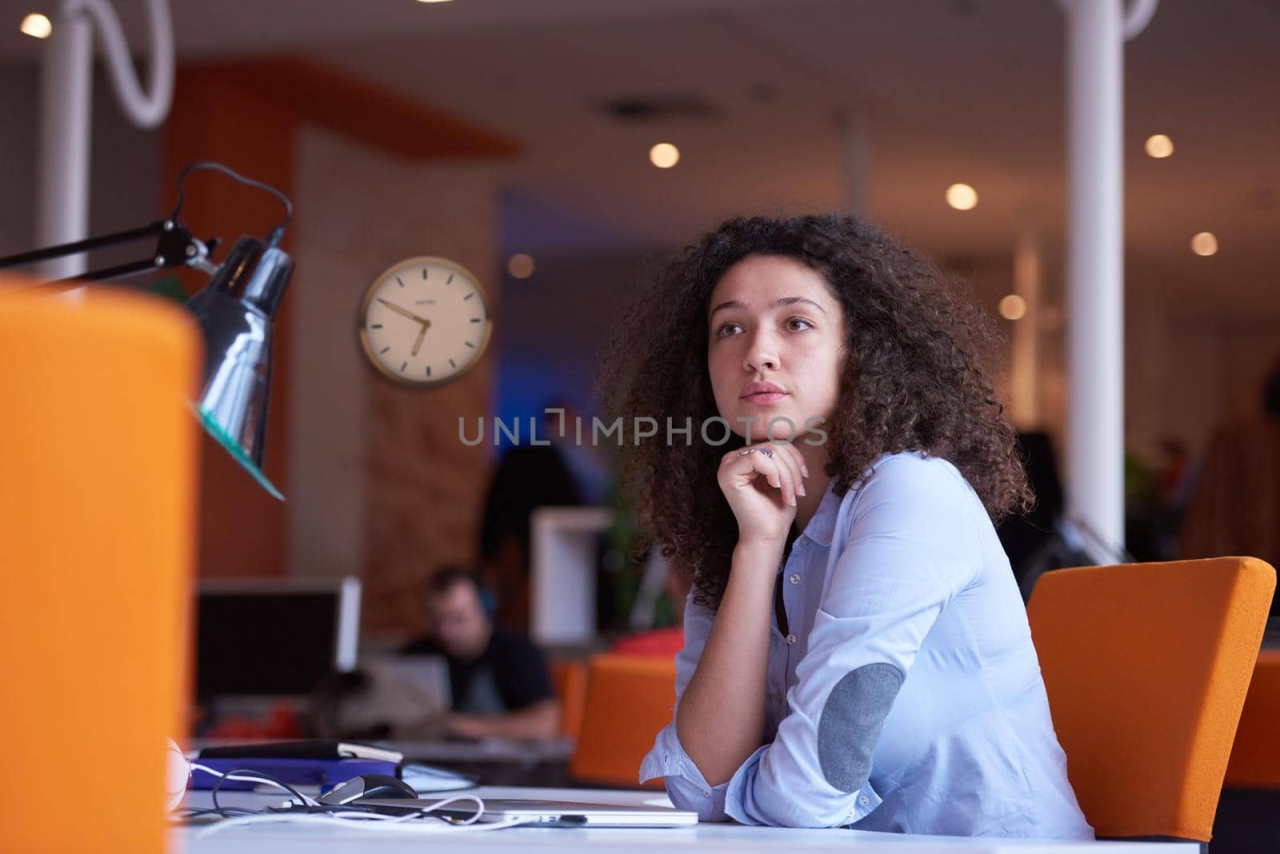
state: 6:50
